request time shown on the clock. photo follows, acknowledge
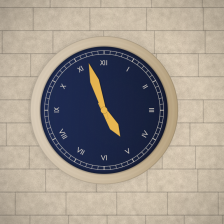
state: 4:57
